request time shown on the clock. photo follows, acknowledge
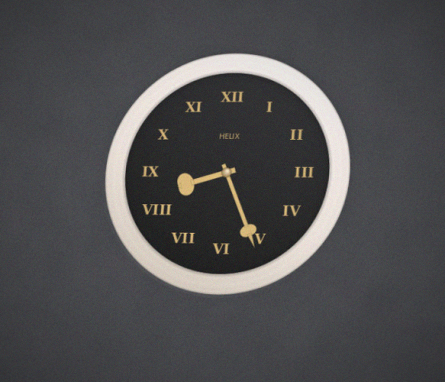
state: 8:26
